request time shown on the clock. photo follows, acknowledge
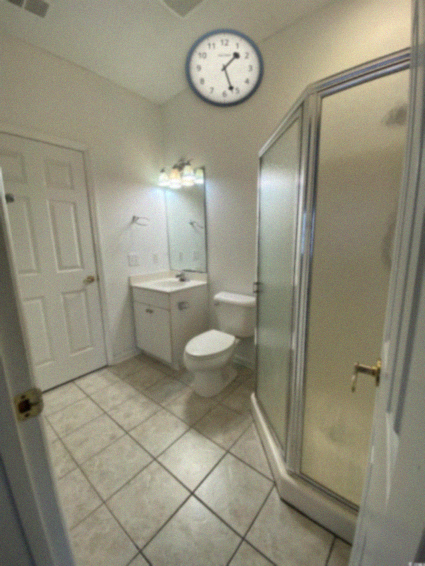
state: 1:27
